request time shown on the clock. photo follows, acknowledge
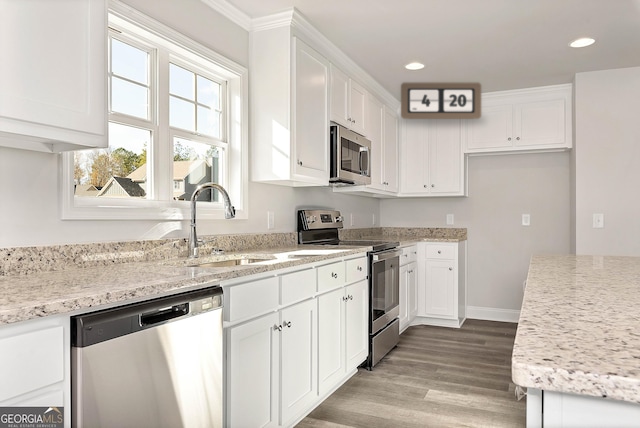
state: 4:20
